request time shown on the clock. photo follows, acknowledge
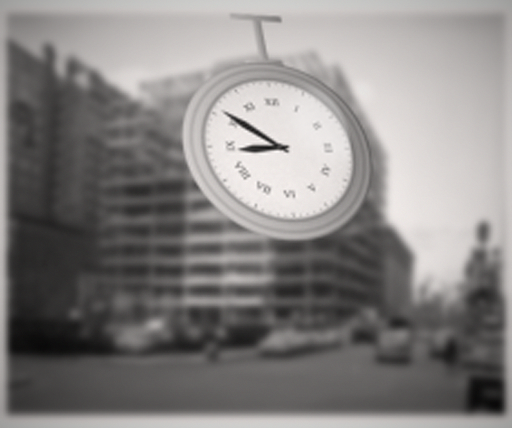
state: 8:51
